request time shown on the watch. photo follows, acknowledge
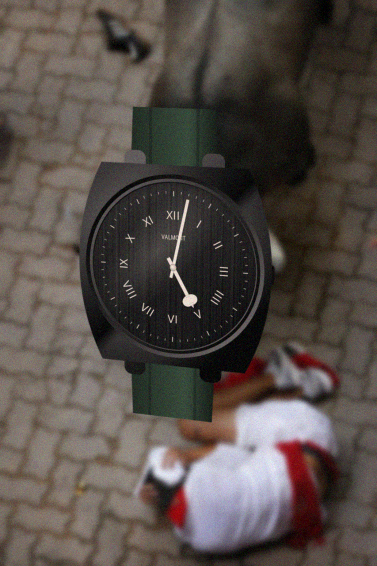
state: 5:02
